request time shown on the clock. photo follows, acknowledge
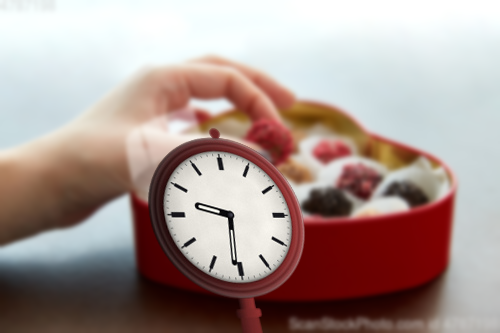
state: 9:31
